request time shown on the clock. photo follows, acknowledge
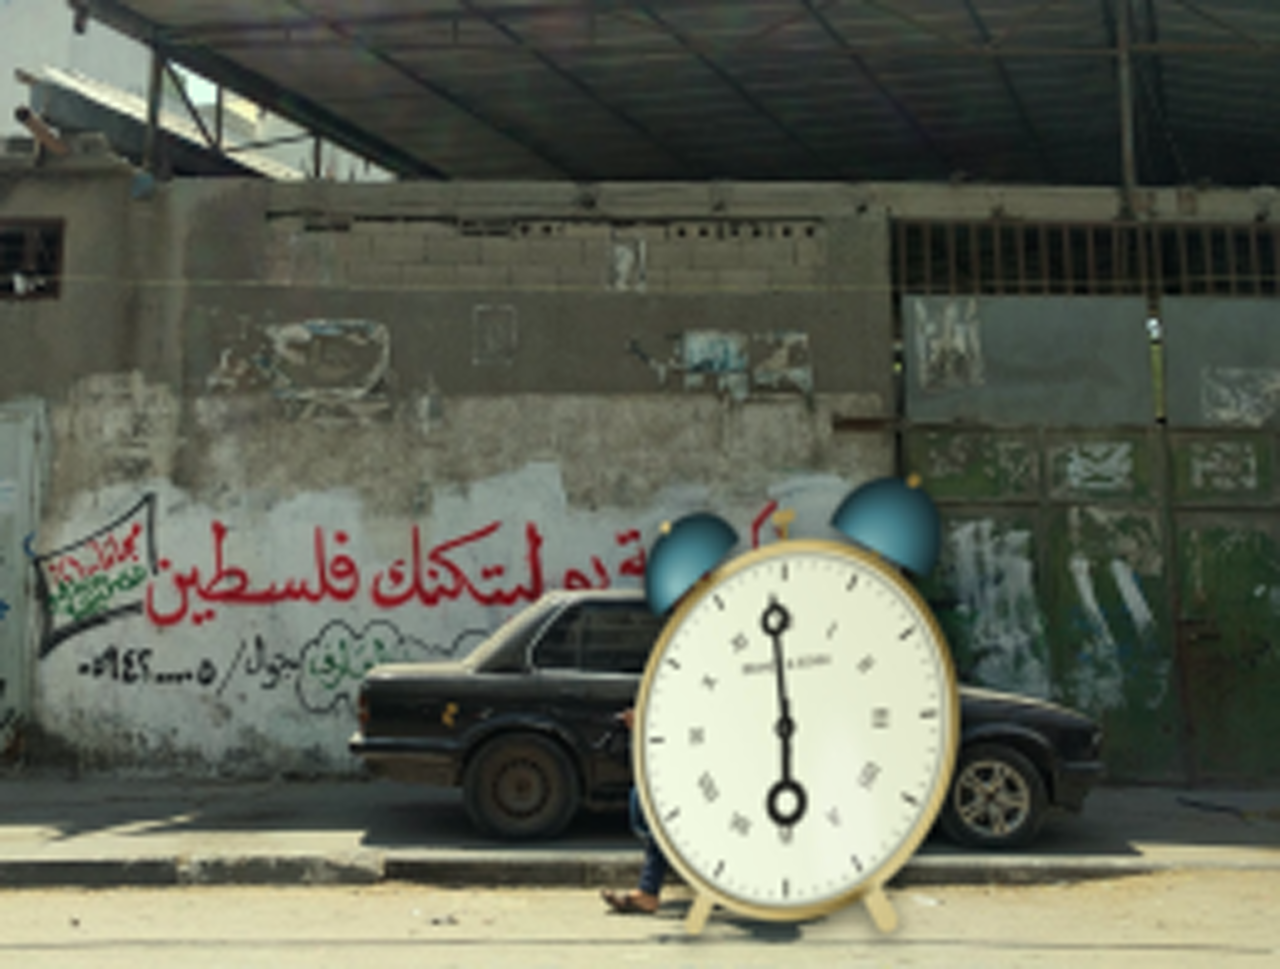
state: 5:59
